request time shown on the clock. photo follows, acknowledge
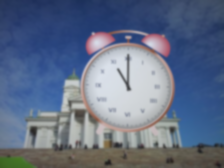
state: 11:00
